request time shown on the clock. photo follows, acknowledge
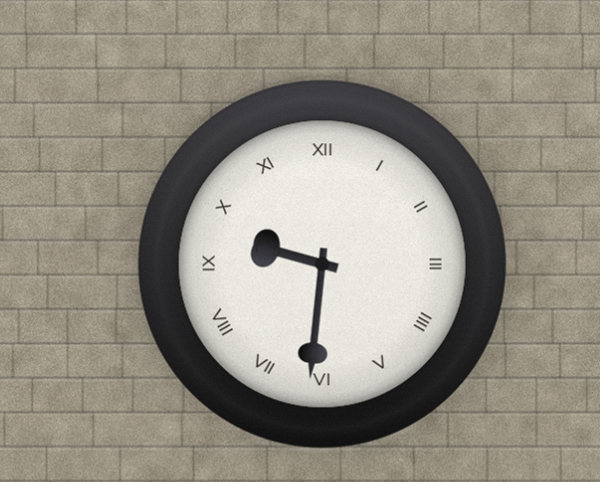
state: 9:31
